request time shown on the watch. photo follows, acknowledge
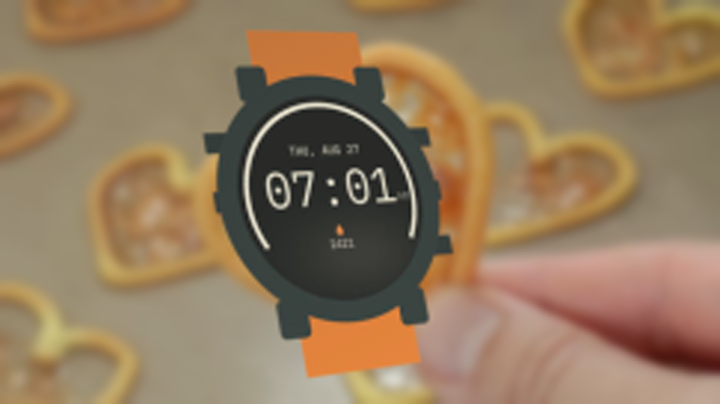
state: 7:01
